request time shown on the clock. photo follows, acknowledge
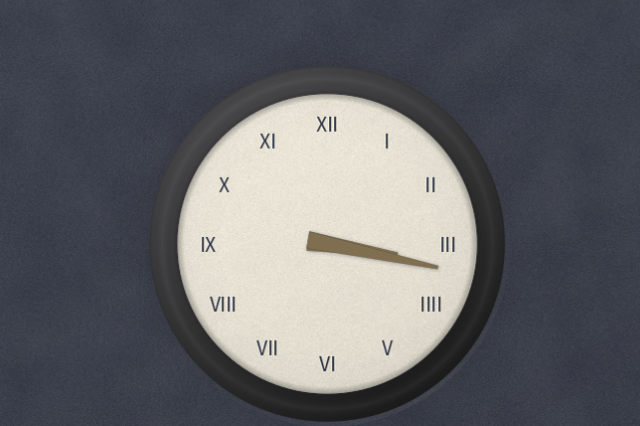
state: 3:17
